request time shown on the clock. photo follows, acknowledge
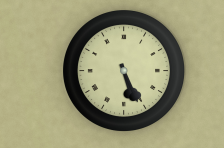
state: 5:26
